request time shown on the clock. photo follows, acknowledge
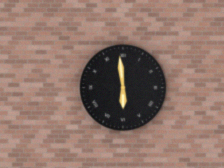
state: 5:59
